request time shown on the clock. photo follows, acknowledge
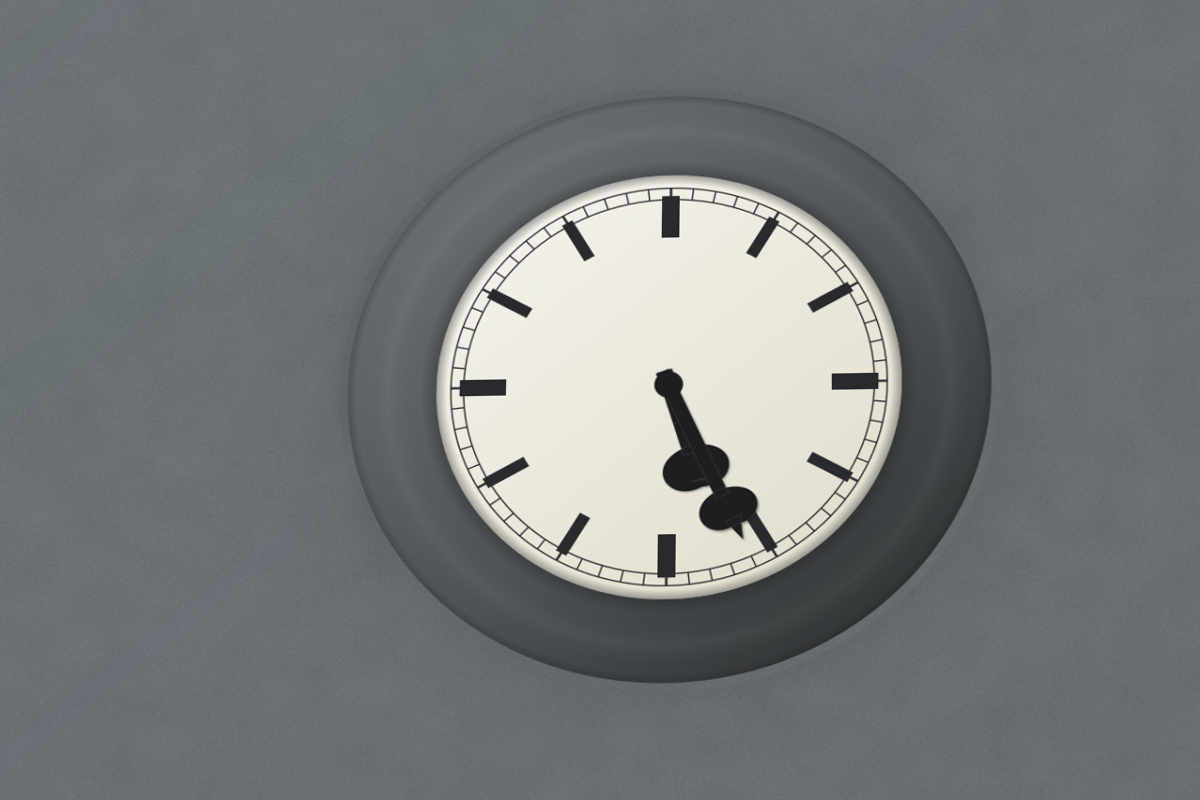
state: 5:26
